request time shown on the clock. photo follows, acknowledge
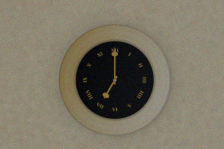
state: 7:00
